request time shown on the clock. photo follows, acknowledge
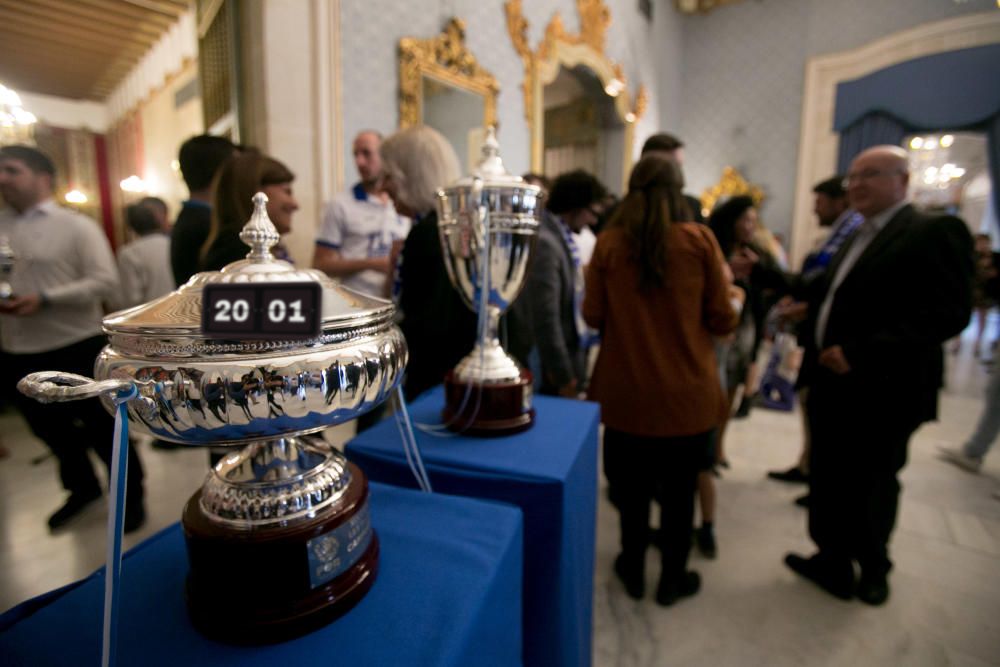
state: 20:01
